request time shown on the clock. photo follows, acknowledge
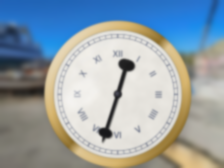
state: 12:33
